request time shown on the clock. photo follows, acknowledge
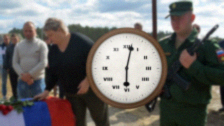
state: 6:02
